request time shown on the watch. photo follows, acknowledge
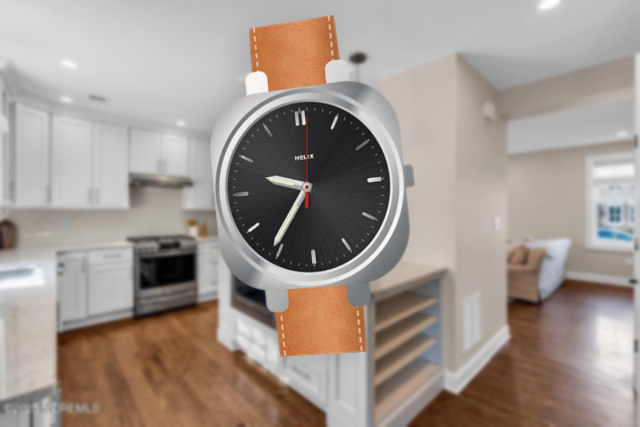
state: 9:36:01
